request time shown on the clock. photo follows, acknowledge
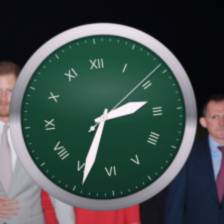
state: 2:34:09
